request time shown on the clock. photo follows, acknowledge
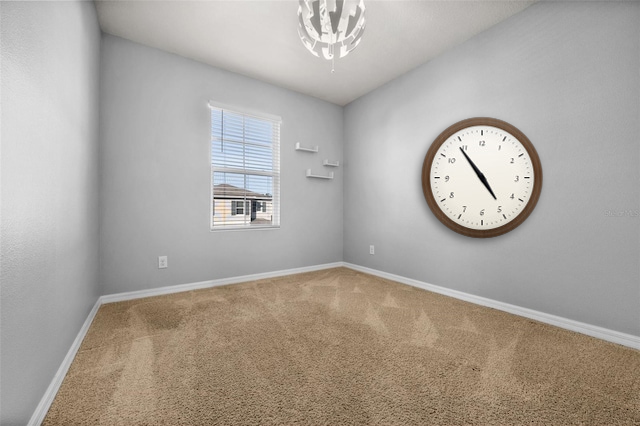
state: 4:54
